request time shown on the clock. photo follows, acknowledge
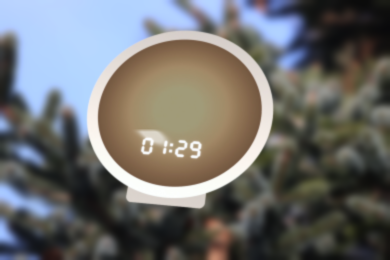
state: 1:29
